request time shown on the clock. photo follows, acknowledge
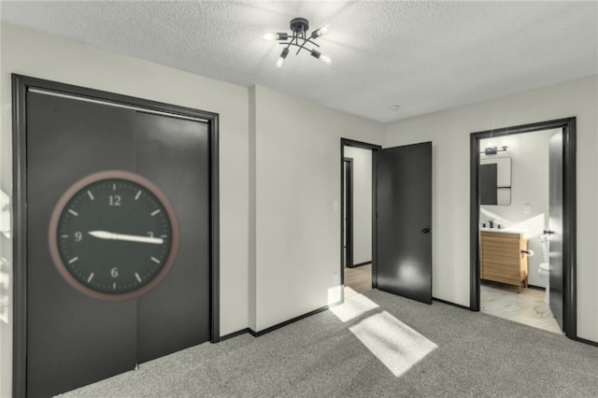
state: 9:16
